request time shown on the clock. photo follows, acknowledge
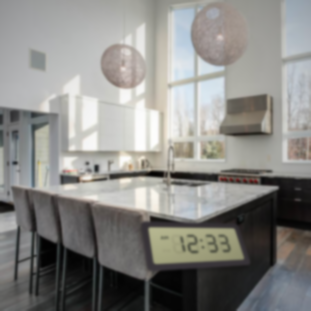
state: 12:33
